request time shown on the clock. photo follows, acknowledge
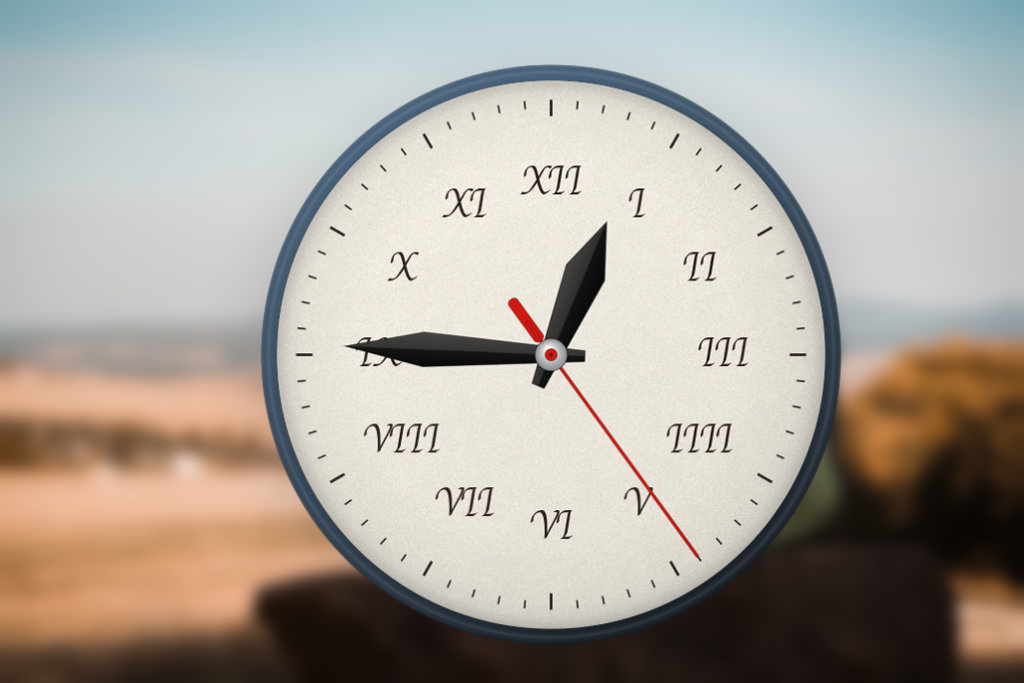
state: 12:45:24
